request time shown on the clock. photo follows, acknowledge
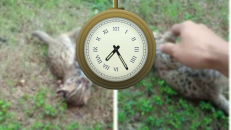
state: 7:25
